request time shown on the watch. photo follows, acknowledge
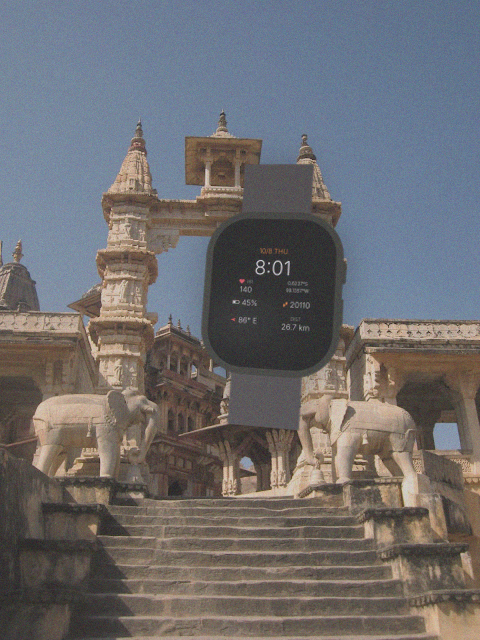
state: 8:01
